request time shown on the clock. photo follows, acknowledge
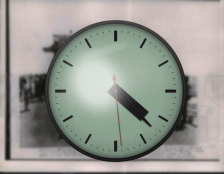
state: 4:22:29
